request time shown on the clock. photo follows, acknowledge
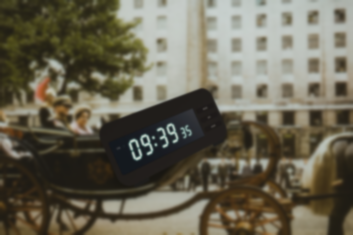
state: 9:39
